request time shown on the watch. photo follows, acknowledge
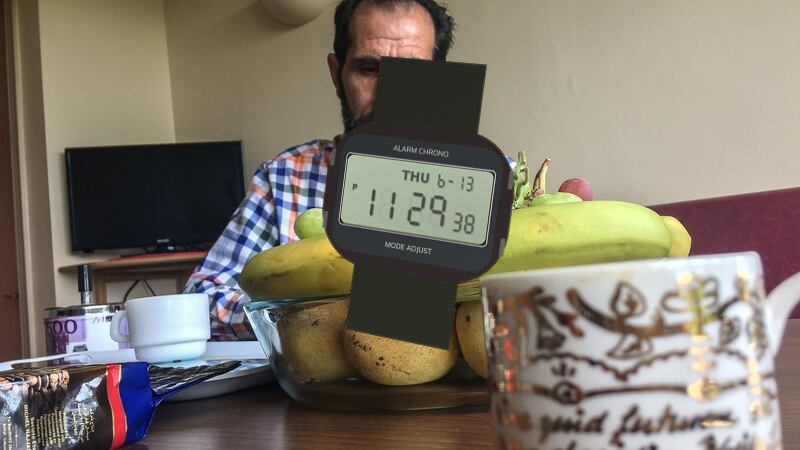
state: 11:29:38
